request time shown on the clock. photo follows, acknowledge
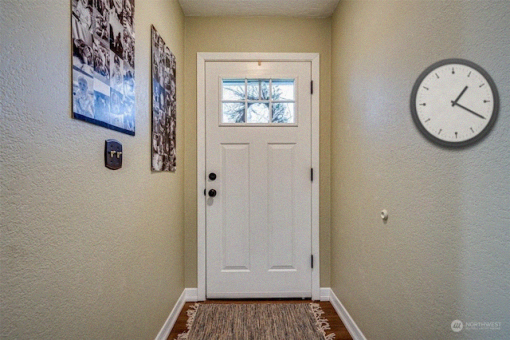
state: 1:20
